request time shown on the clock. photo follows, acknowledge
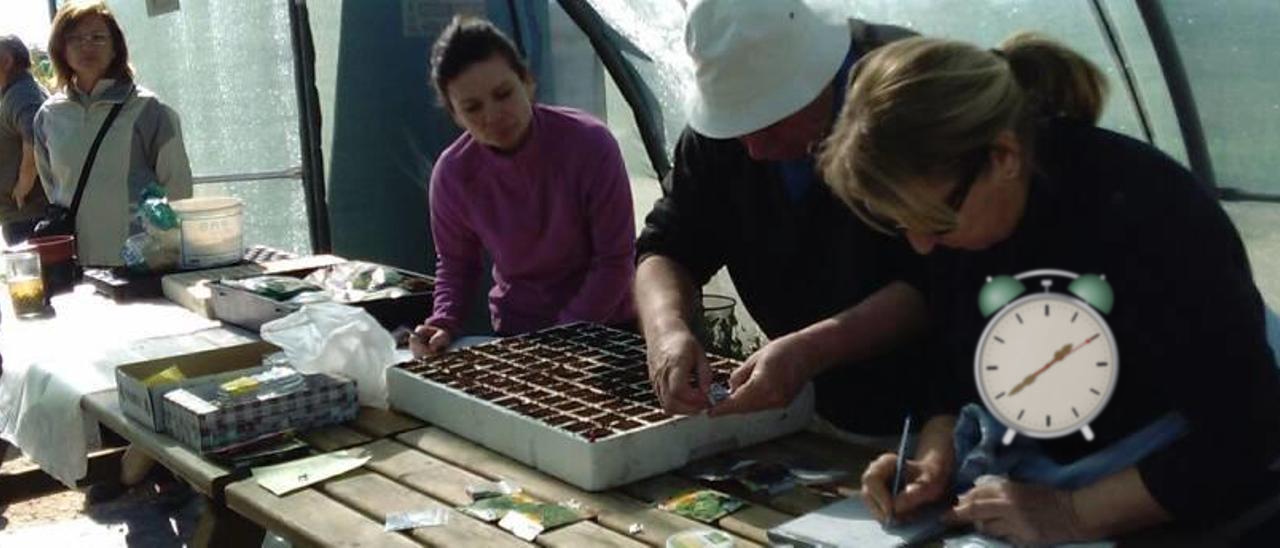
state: 1:39:10
